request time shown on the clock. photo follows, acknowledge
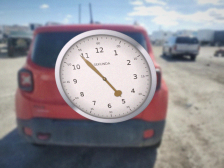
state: 4:54
